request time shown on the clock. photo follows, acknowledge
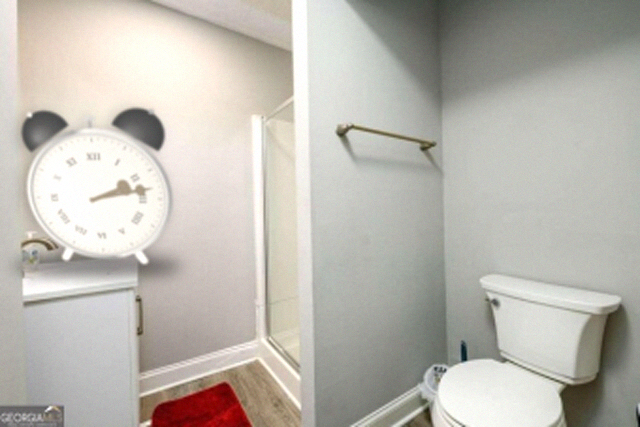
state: 2:13
